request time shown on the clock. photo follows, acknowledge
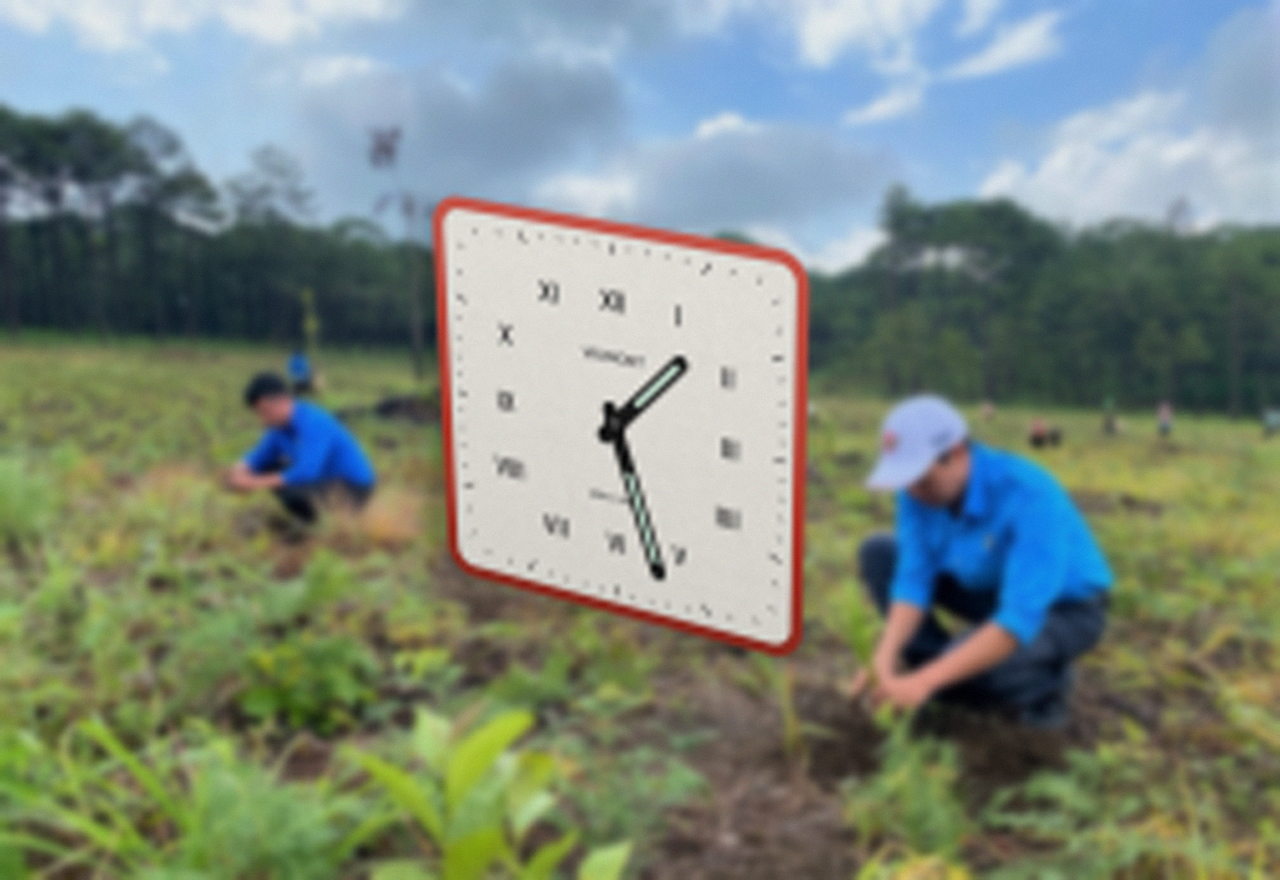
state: 1:27
